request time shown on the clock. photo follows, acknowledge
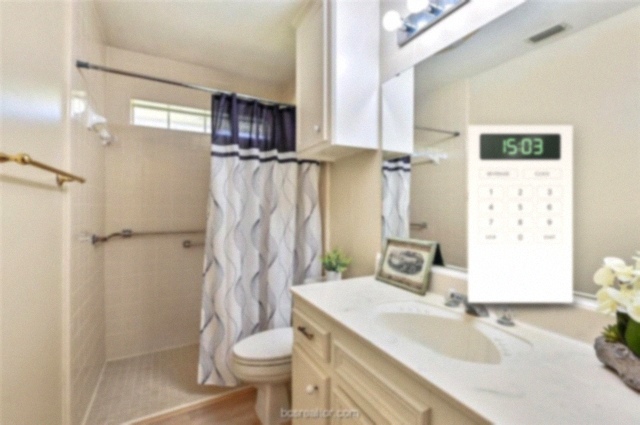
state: 15:03
